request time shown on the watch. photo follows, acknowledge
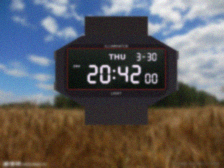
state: 20:42:00
